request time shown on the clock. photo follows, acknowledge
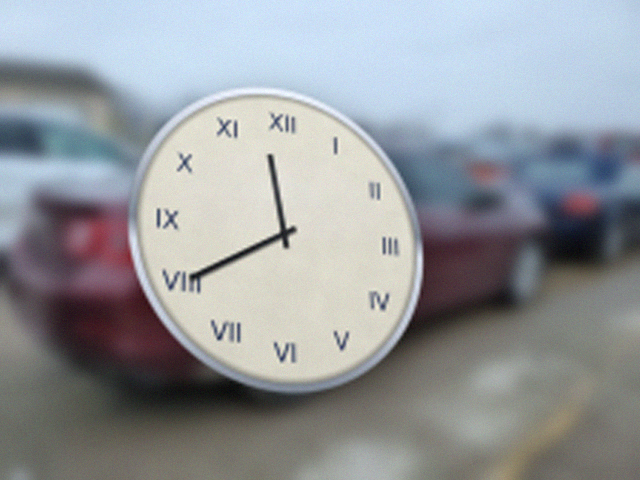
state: 11:40
